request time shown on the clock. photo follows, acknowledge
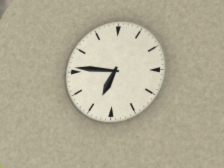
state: 6:46
